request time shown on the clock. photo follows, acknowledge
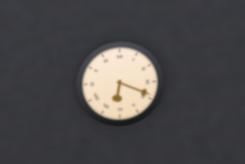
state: 6:19
